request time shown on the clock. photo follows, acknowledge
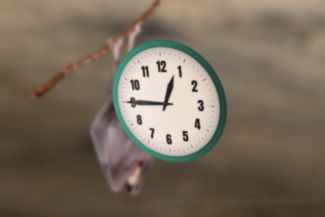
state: 12:45
